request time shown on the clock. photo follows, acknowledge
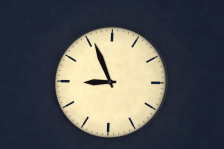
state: 8:56
